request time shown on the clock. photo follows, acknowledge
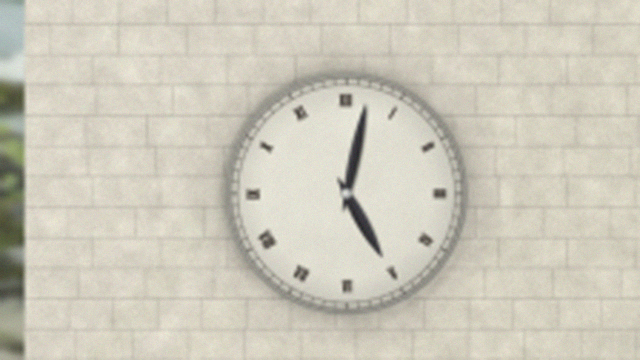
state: 5:02
